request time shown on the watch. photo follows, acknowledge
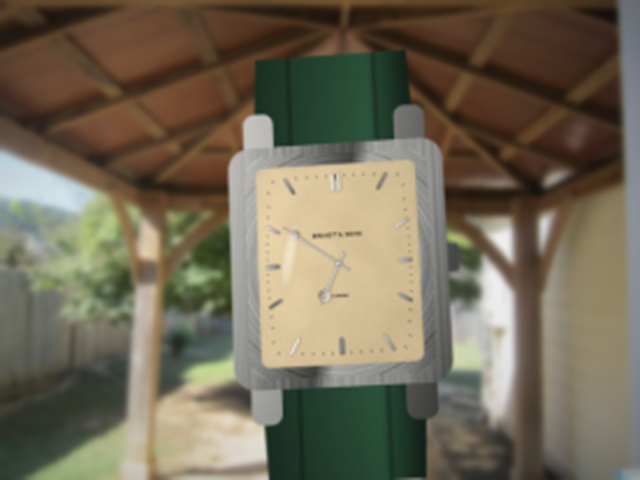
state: 6:51
